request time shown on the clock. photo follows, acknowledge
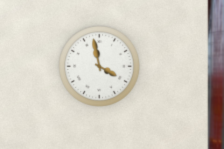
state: 3:58
